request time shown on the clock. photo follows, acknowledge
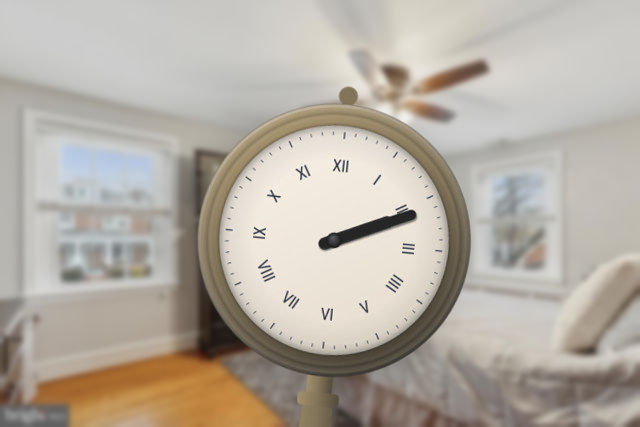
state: 2:11
